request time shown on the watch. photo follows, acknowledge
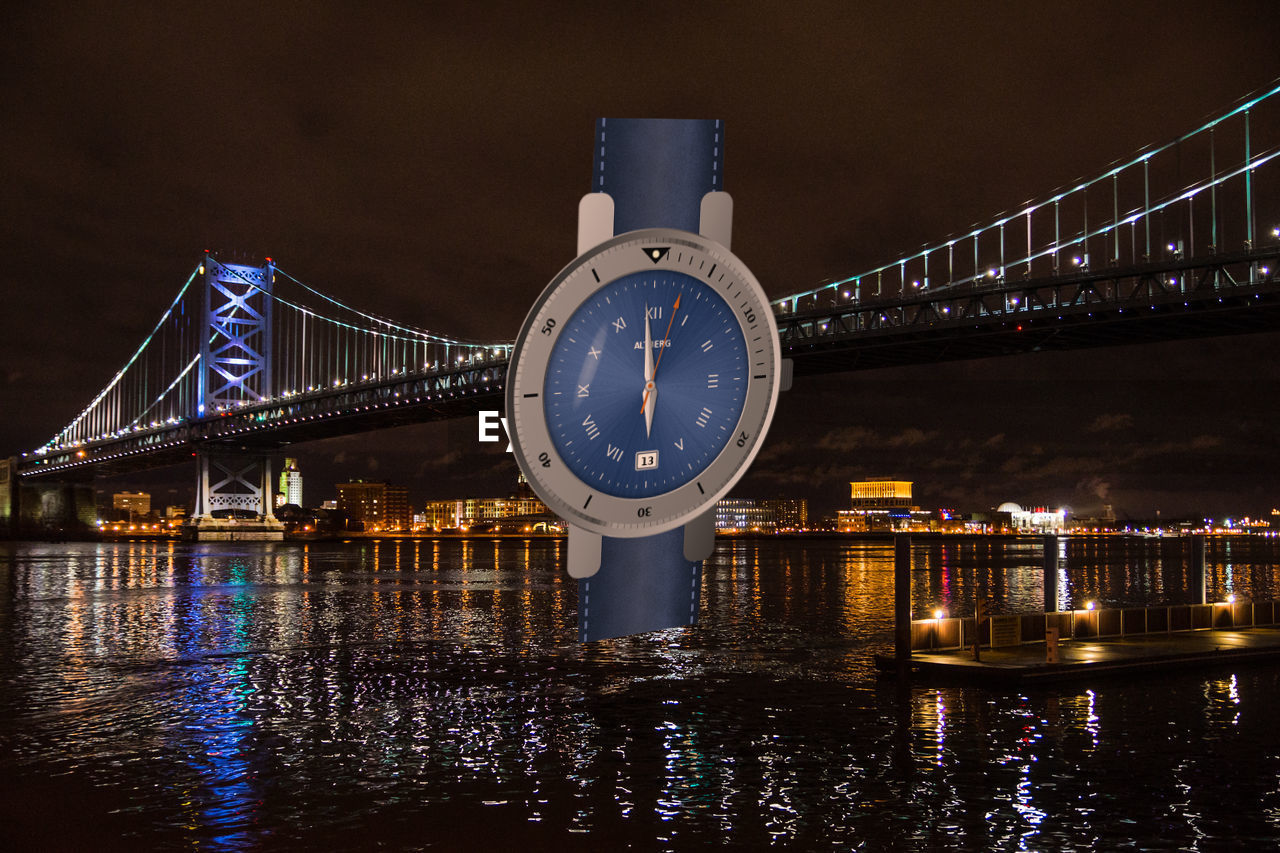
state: 5:59:03
